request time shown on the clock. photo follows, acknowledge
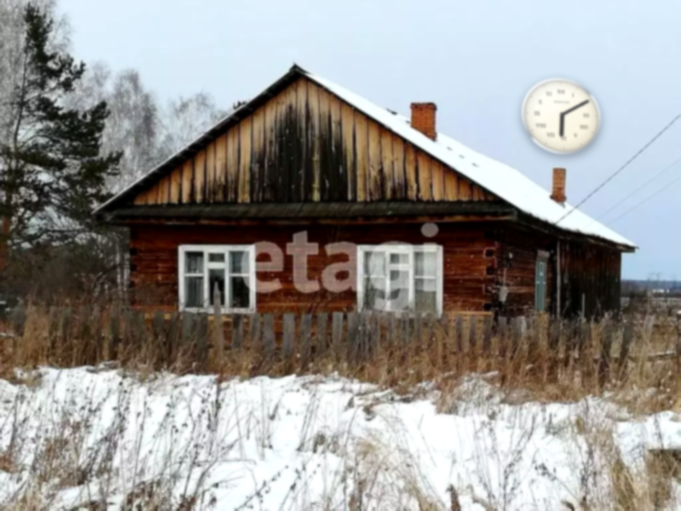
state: 6:10
